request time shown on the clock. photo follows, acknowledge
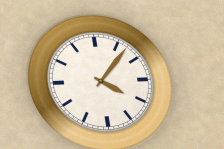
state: 4:07
